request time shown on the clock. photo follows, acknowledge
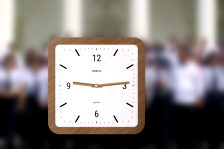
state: 9:14
